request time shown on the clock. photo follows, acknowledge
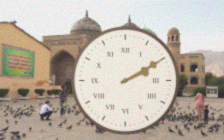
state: 2:10
